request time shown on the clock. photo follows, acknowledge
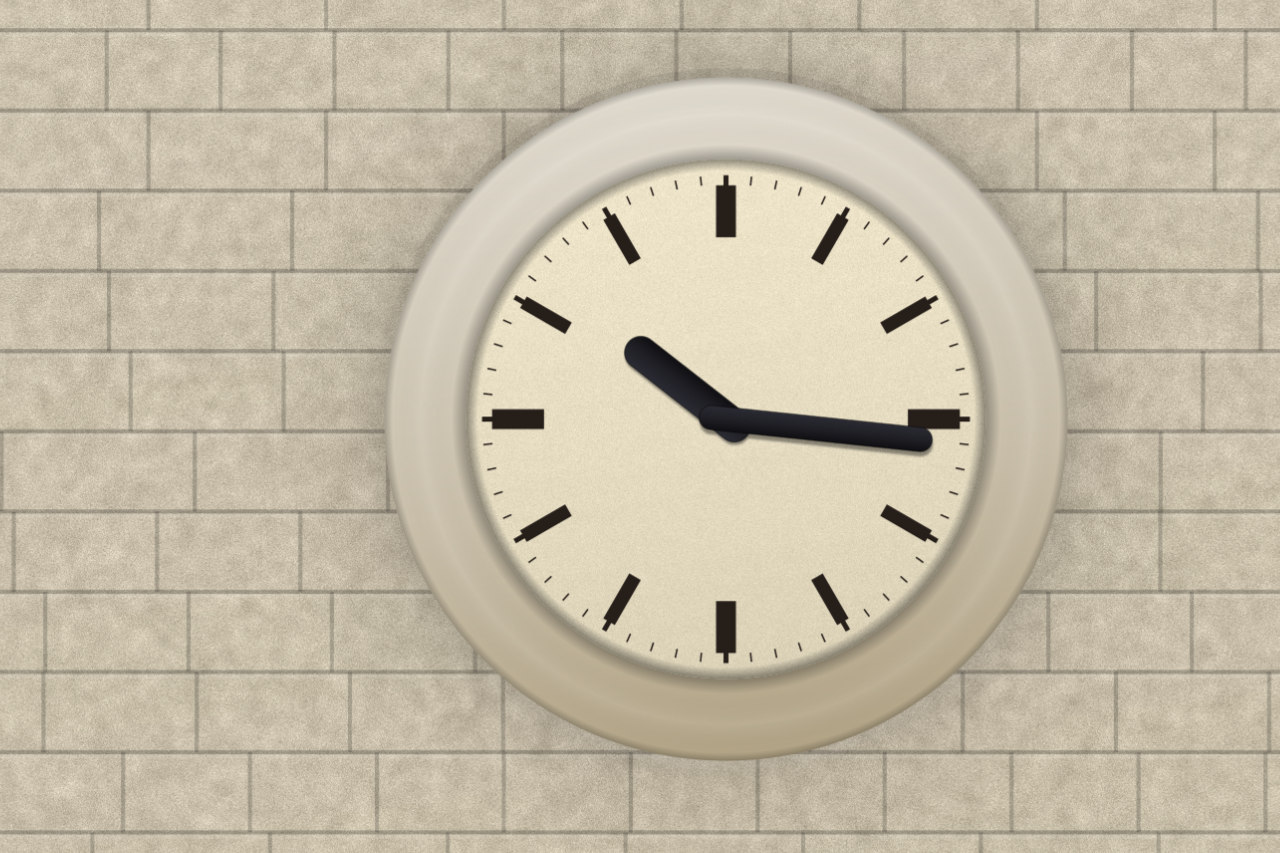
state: 10:16
